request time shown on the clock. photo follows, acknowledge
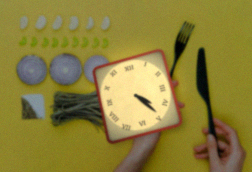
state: 4:24
